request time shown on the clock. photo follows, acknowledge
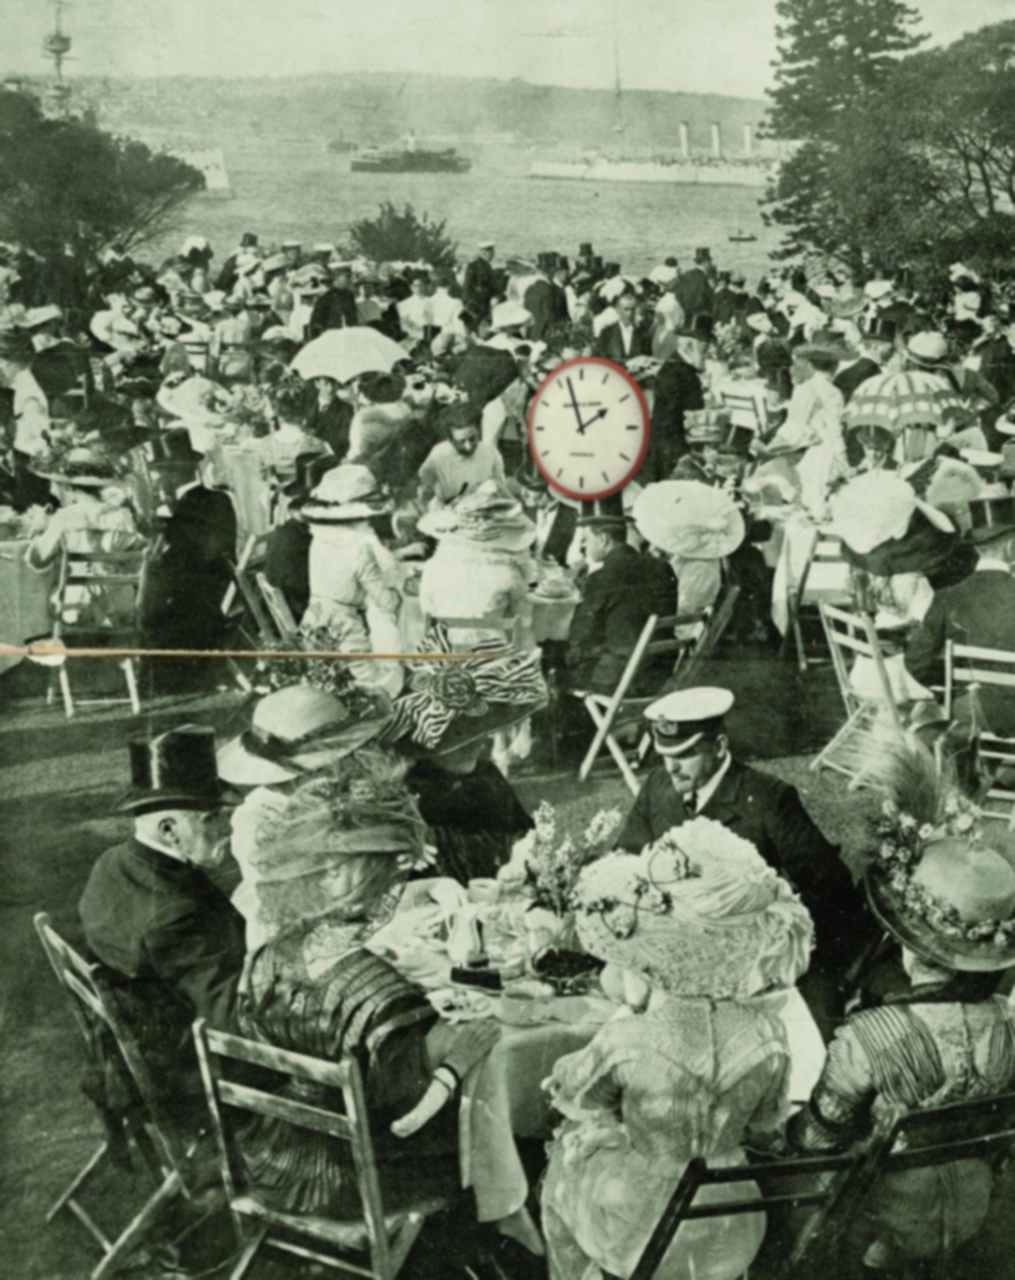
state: 1:57
